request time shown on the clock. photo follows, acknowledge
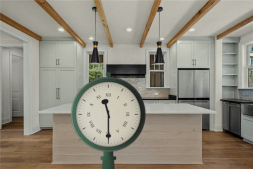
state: 11:30
